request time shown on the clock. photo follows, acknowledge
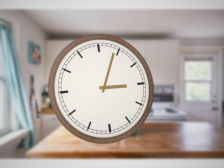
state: 3:04
